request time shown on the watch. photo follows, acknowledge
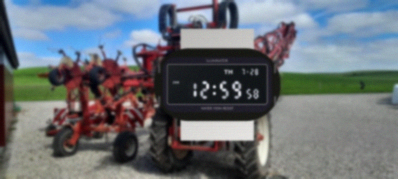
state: 12:59
